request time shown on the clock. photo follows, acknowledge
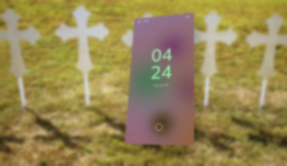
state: 4:24
